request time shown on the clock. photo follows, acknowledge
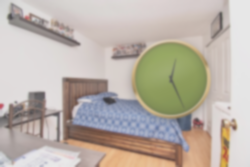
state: 12:26
